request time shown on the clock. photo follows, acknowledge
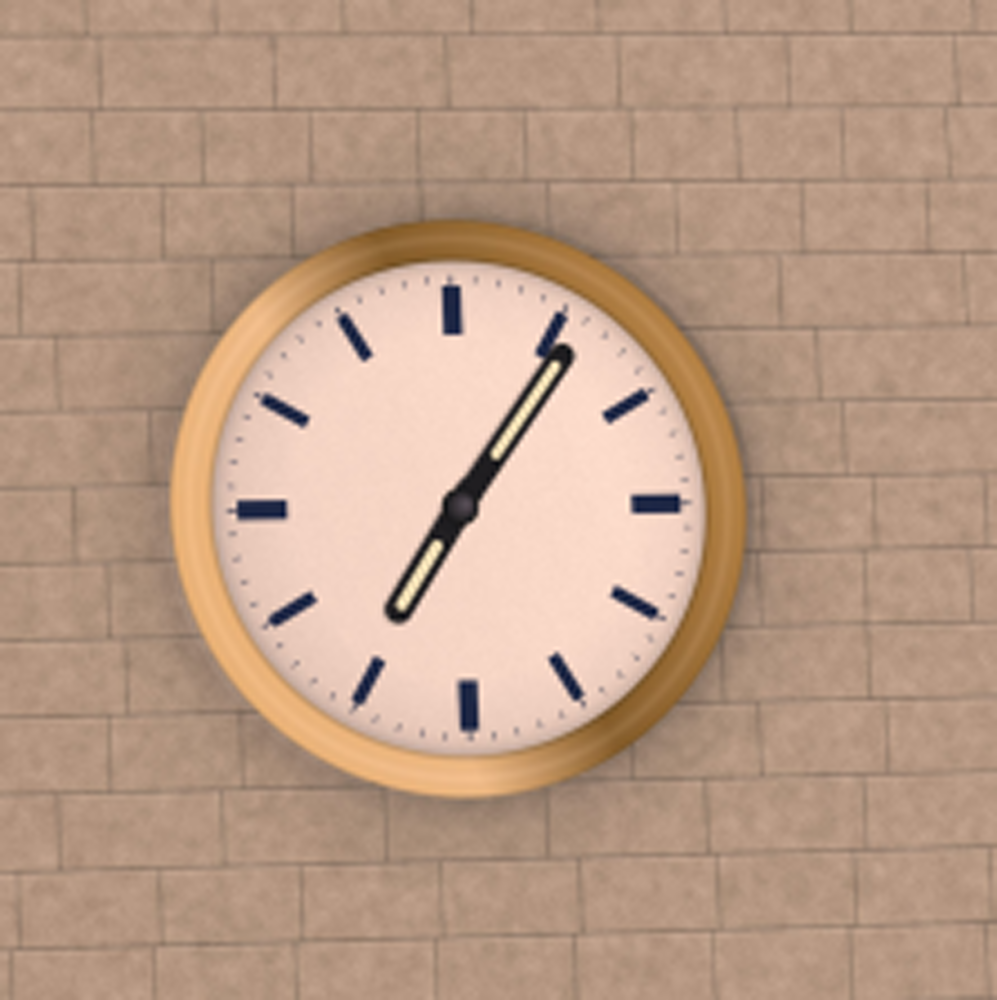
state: 7:06
